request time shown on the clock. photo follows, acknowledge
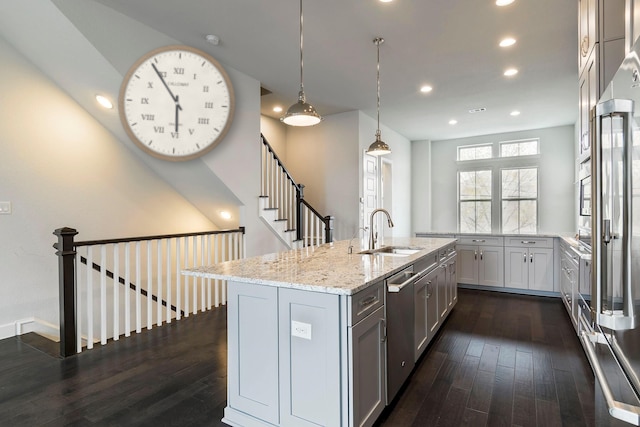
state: 5:54
